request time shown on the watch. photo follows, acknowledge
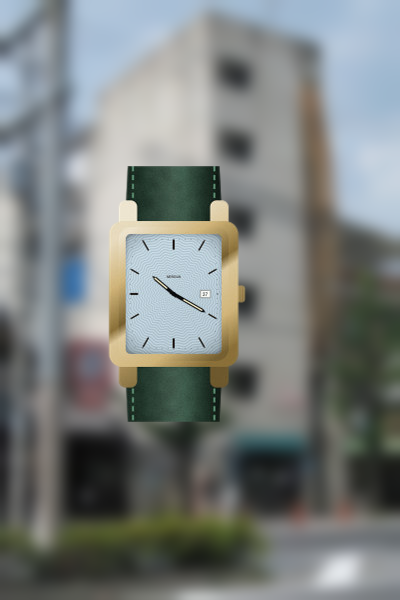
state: 10:20
